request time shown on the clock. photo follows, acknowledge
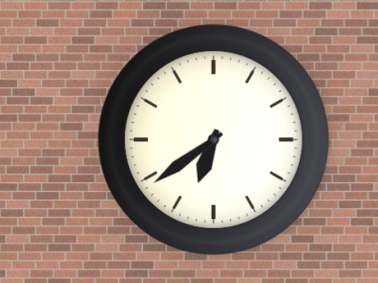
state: 6:39
